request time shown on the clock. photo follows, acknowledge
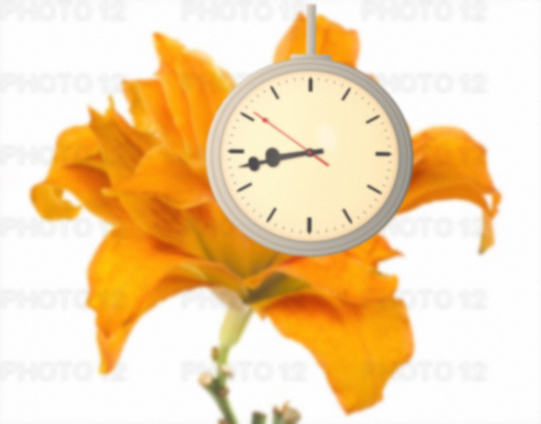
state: 8:42:51
